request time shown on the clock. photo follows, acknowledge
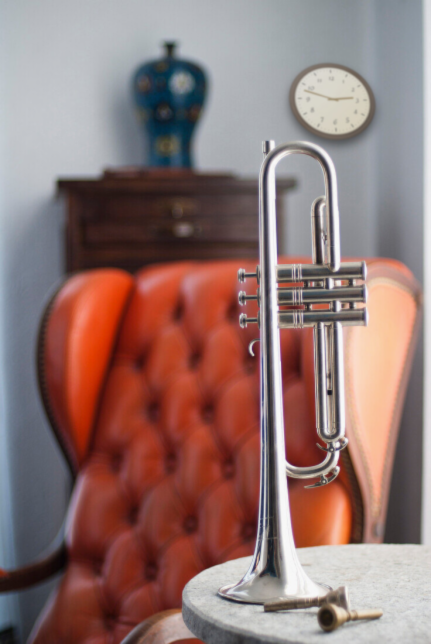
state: 2:48
